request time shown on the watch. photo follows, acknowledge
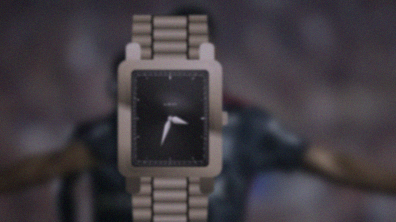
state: 3:33
